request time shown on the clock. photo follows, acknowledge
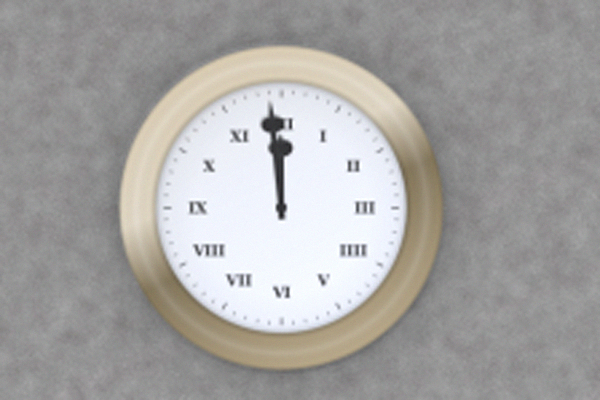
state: 11:59
